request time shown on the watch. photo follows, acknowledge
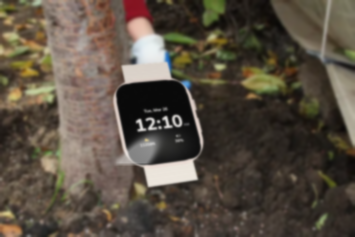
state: 12:10
